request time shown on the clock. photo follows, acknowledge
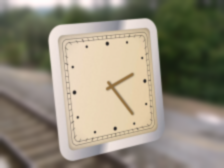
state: 2:24
